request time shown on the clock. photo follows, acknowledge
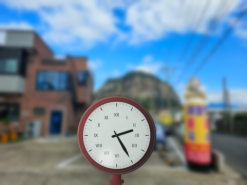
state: 2:25
